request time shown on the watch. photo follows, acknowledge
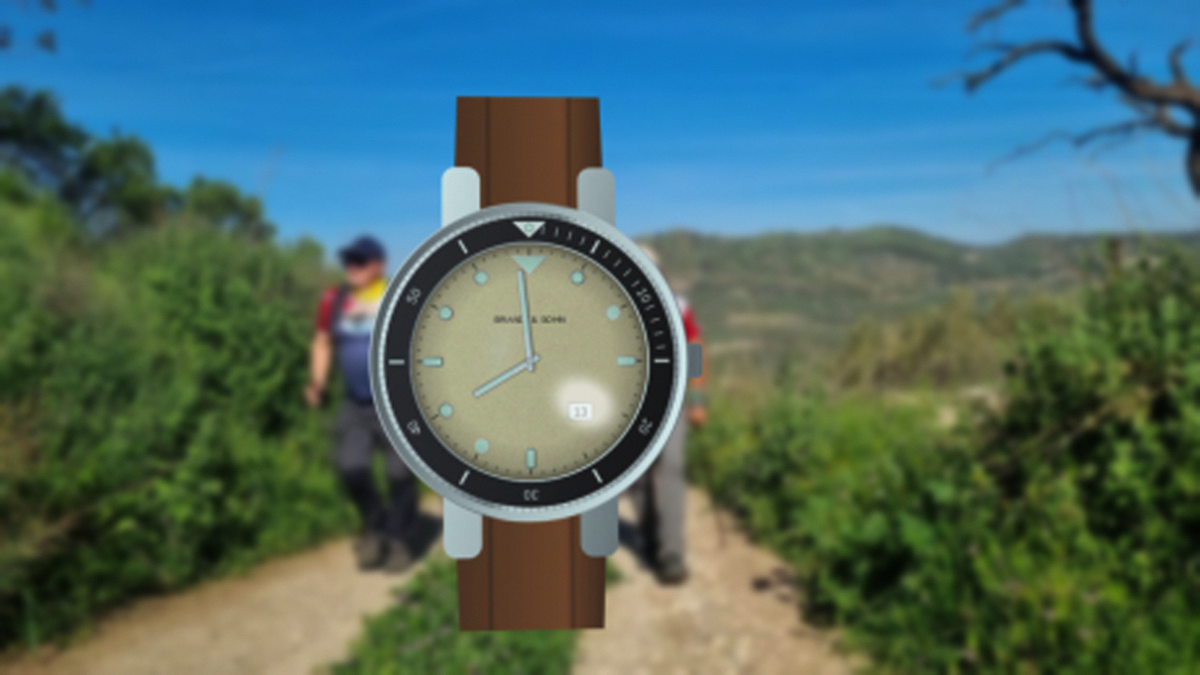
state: 7:59
